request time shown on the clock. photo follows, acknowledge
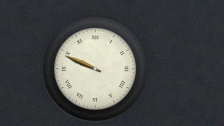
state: 9:49
